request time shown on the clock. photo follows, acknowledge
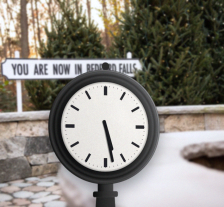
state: 5:28
